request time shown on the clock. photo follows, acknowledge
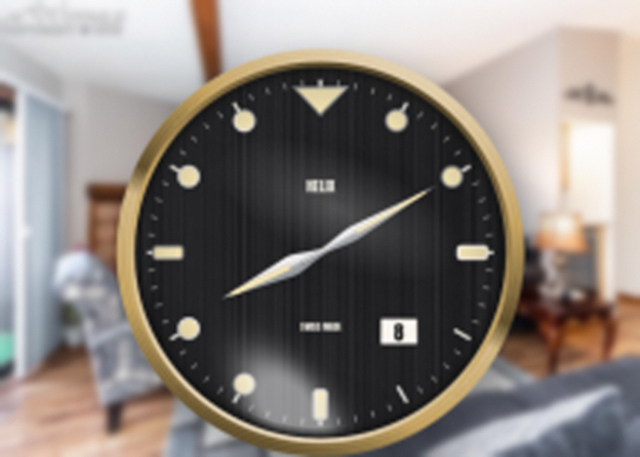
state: 8:10
